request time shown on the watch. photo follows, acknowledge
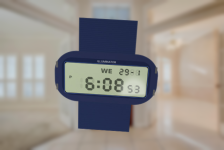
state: 6:08:53
